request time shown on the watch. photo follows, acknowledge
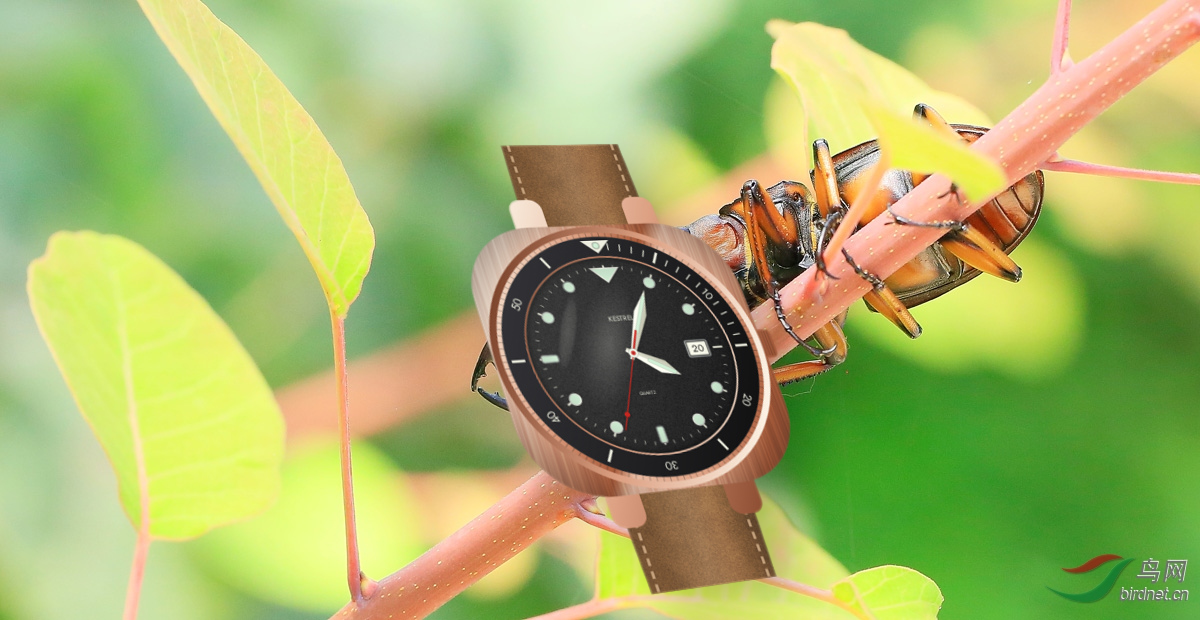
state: 4:04:34
